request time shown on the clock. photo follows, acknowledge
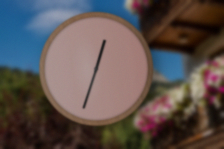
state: 12:33
